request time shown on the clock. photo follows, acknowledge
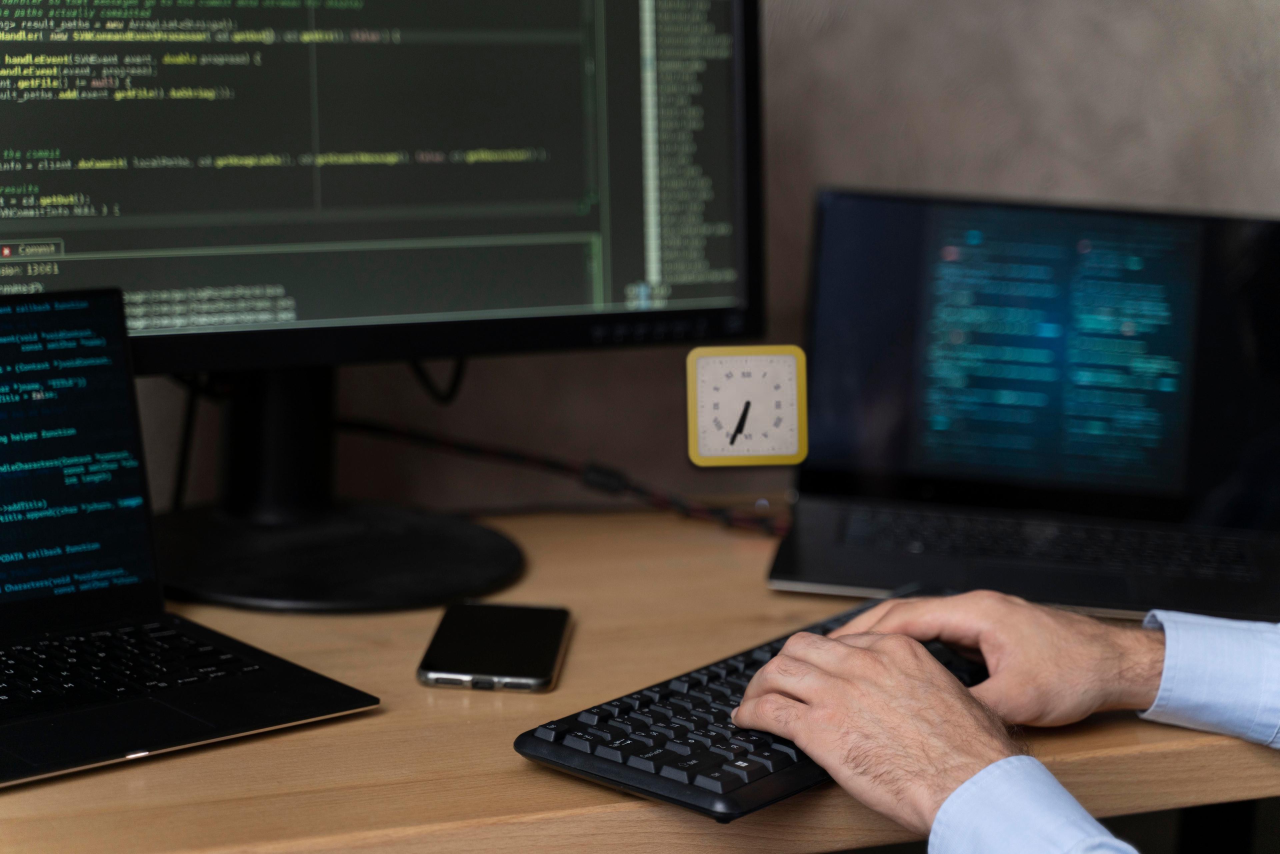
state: 6:34
